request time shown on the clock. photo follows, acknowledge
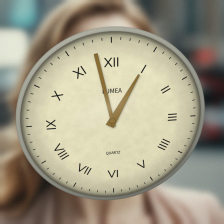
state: 12:58
